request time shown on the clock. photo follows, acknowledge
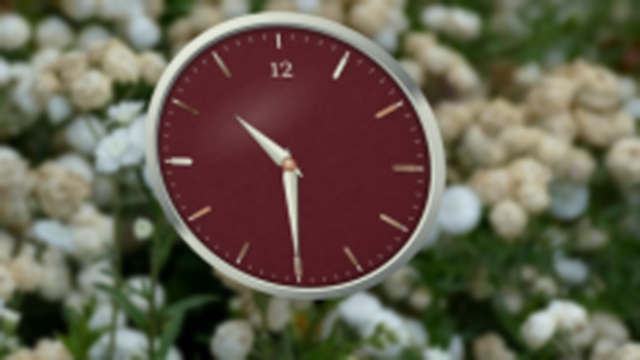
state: 10:30
